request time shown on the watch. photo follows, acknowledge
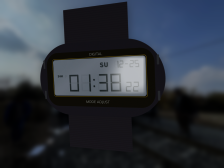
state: 1:38:22
